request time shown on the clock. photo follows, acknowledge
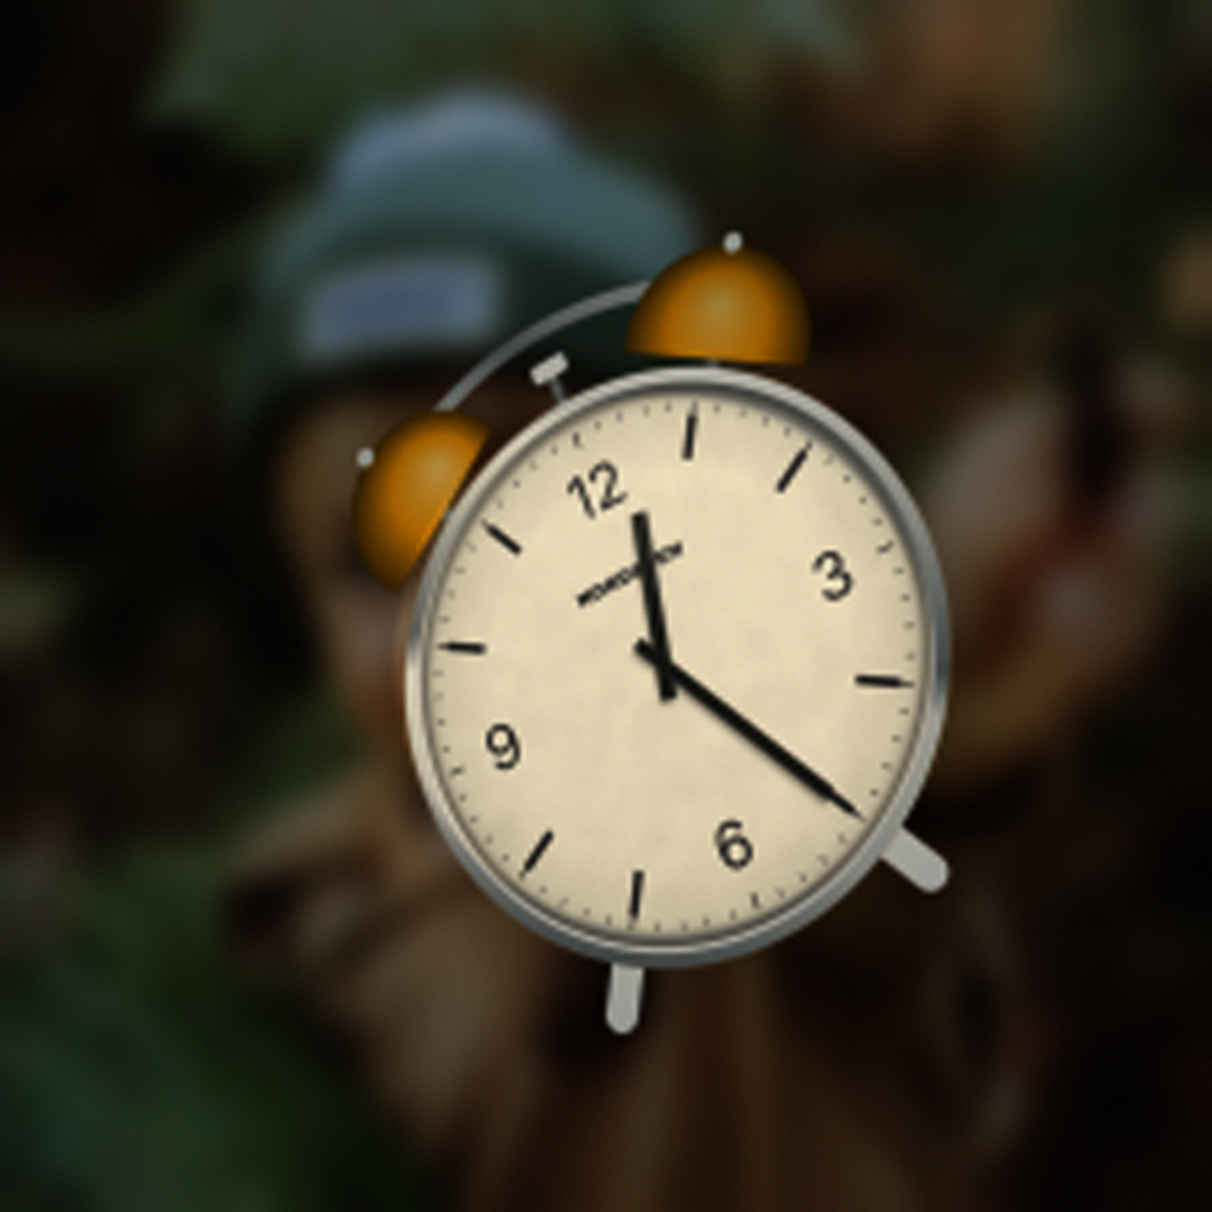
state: 12:25
